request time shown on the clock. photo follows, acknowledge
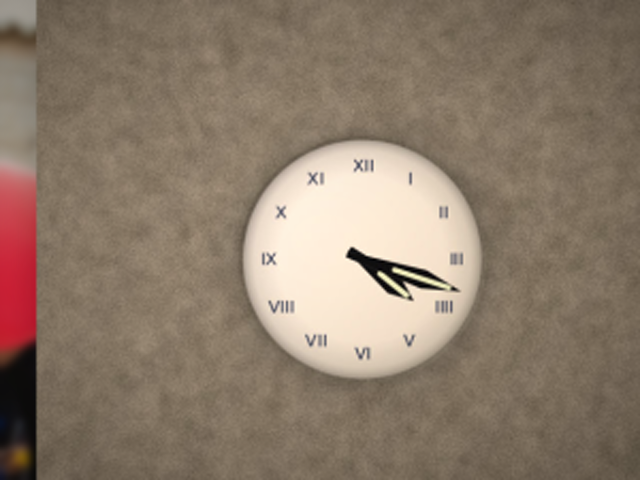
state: 4:18
